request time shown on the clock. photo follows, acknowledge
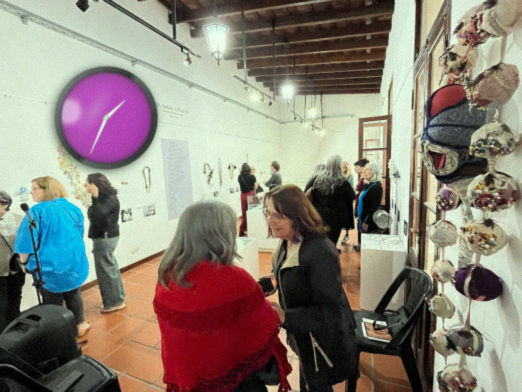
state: 1:34
